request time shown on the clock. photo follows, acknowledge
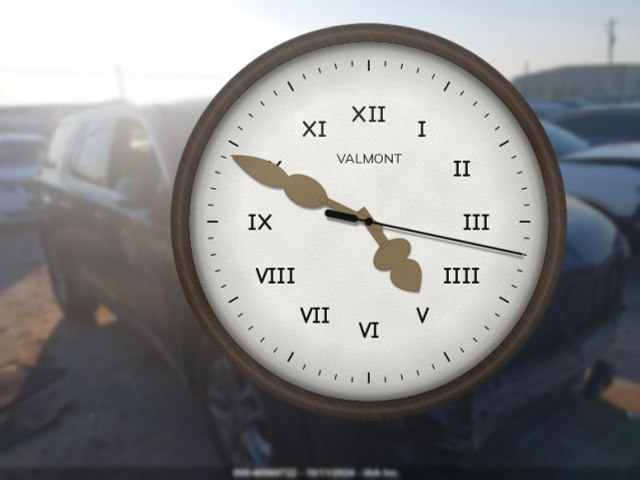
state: 4:49:17
